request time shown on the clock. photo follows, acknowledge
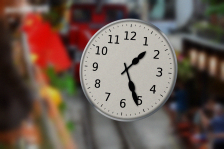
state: 1:26
